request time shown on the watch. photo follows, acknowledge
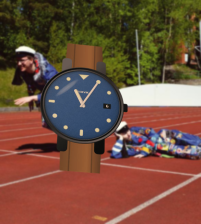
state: 11:05
